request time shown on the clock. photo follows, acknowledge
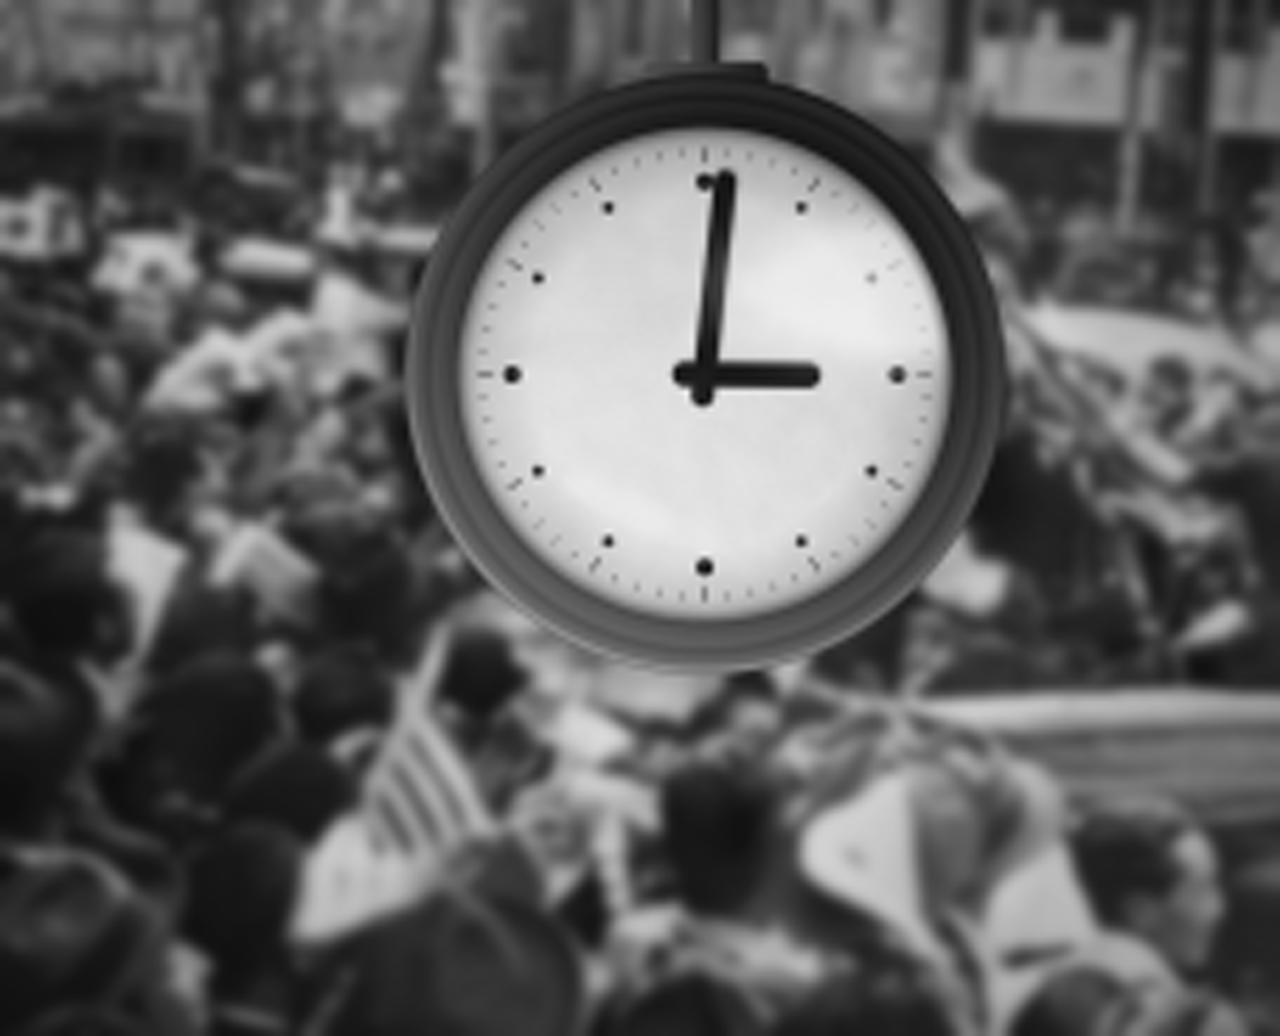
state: 3:01
